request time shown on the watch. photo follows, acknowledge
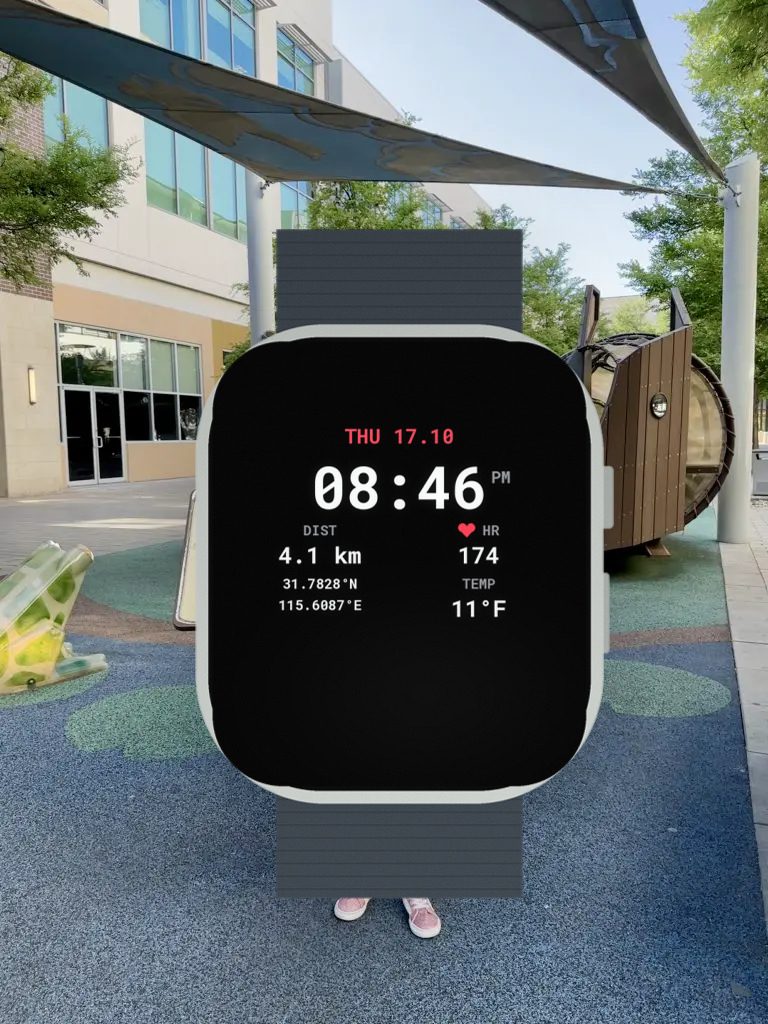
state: 8:46
